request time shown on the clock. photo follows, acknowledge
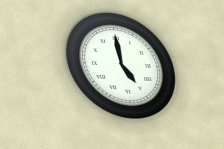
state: 5:00
